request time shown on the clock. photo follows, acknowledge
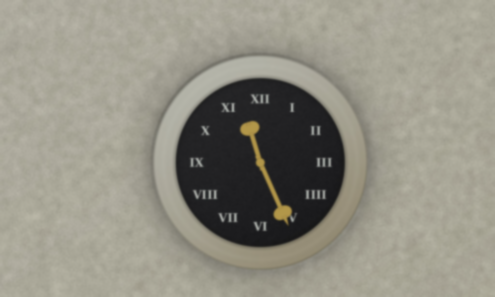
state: 11:26
